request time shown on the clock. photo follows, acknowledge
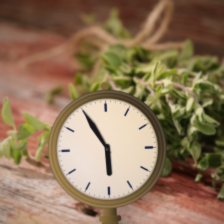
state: 5:55
